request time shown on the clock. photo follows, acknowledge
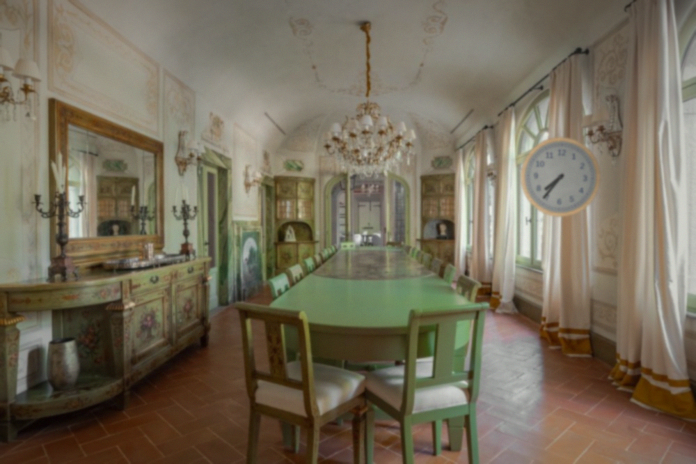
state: 7:36
